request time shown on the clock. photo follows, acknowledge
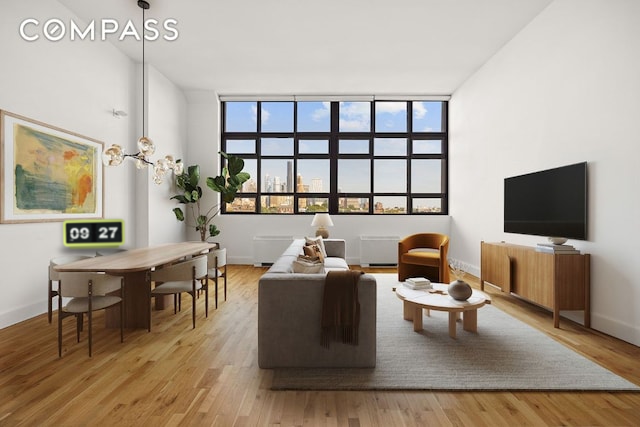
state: 9:27
